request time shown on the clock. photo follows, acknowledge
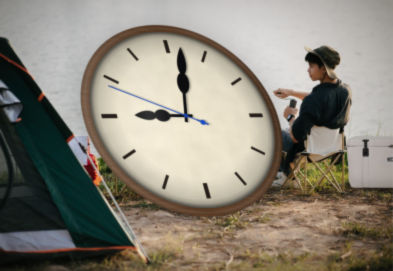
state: 9:01:49
